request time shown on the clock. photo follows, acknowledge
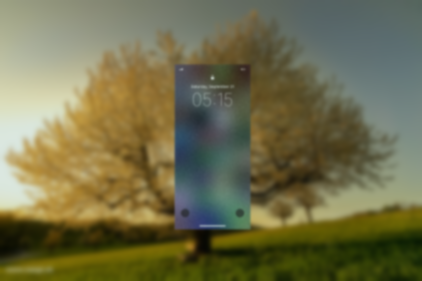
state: 5:15
